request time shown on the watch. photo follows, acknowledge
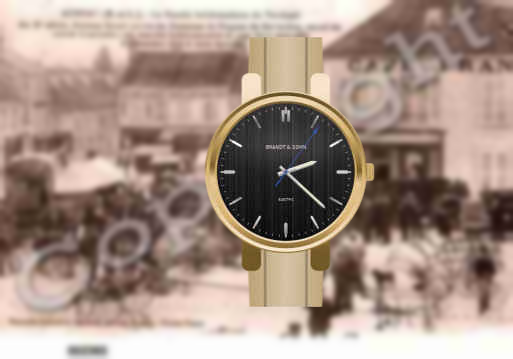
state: 2:22:06
